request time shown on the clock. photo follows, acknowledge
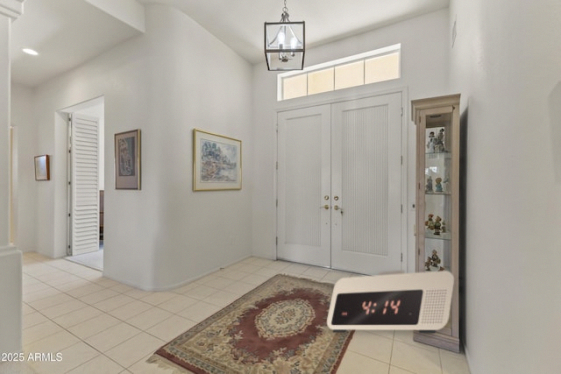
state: 4:14
